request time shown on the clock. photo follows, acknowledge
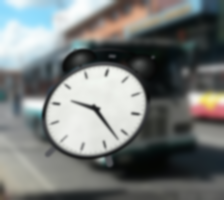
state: 9:22
